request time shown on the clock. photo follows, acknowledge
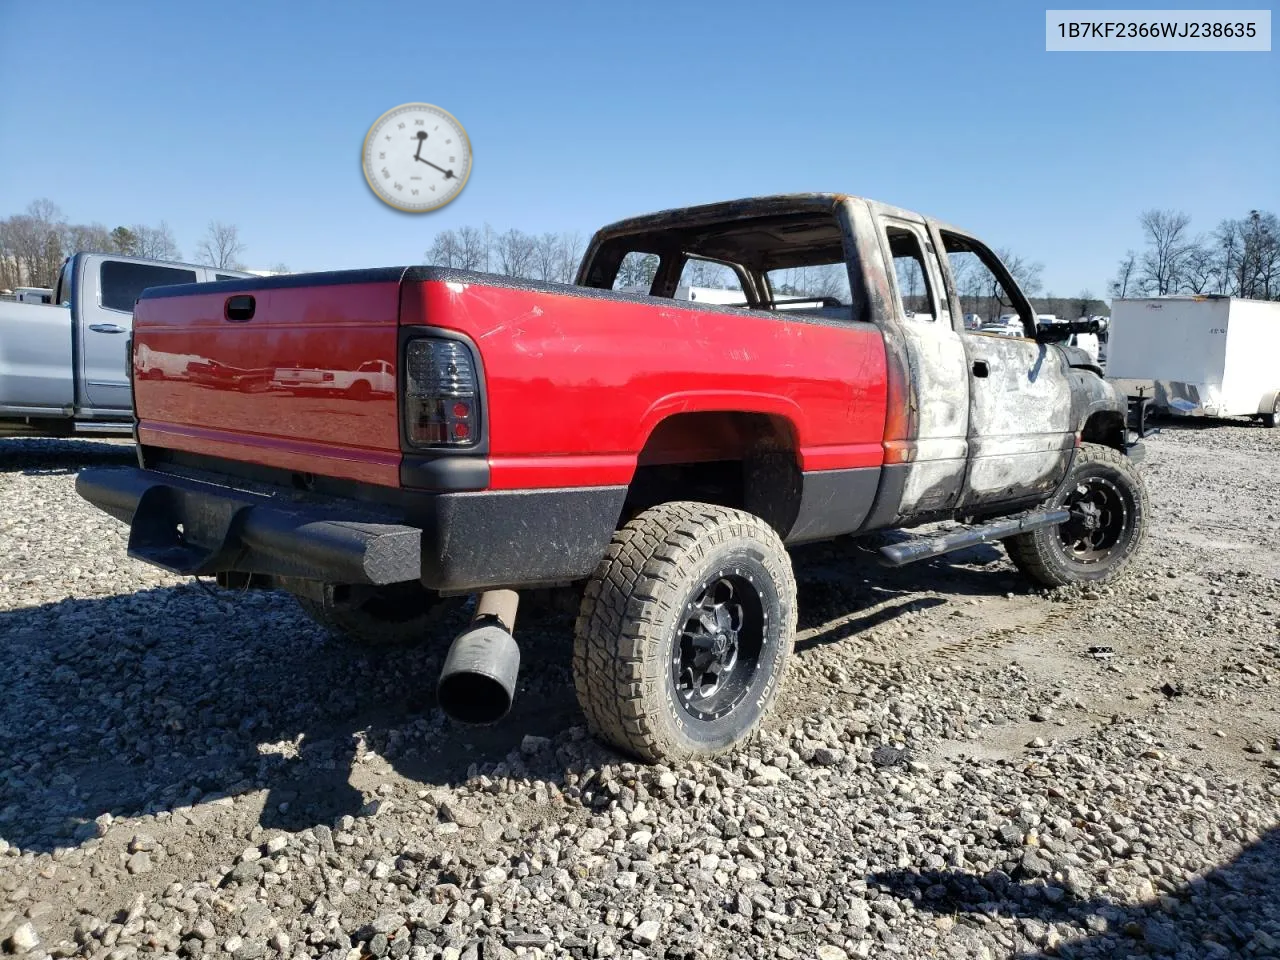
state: 12:19
